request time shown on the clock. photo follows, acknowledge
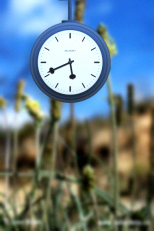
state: 5:41
